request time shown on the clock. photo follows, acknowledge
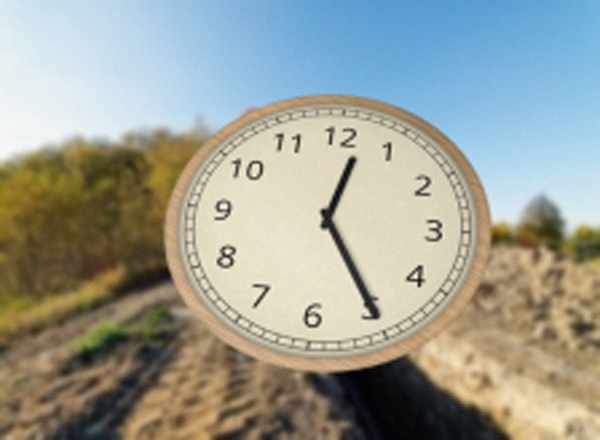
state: 12:25
